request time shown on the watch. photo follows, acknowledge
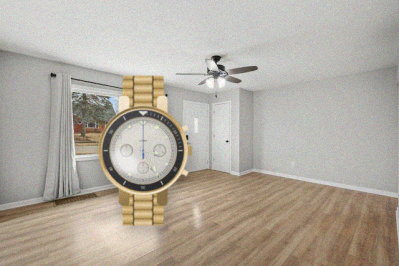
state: 3:25
